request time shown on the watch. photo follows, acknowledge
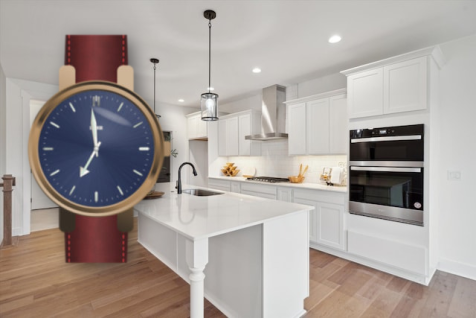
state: 6:59
